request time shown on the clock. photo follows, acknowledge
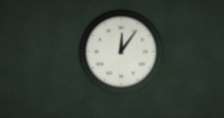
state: 12:06
